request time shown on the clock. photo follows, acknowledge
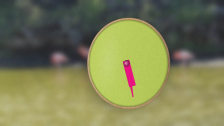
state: 5:28
